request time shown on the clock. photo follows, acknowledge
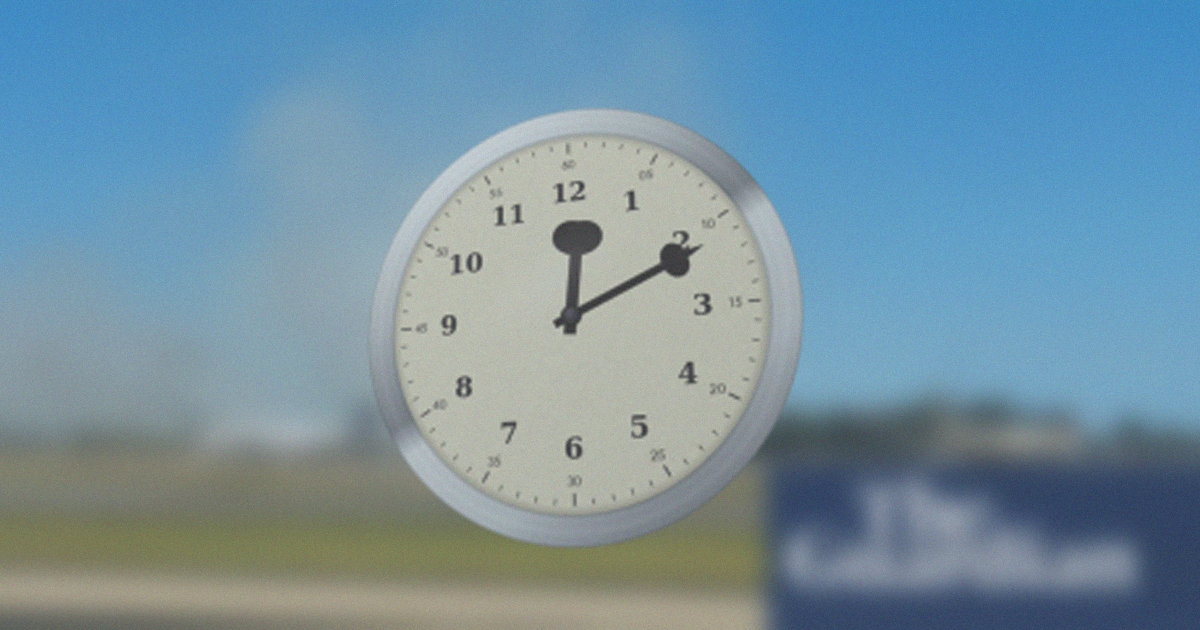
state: 12:11
